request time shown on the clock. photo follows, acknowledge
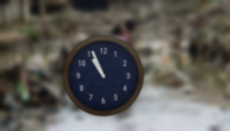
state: 10:56
